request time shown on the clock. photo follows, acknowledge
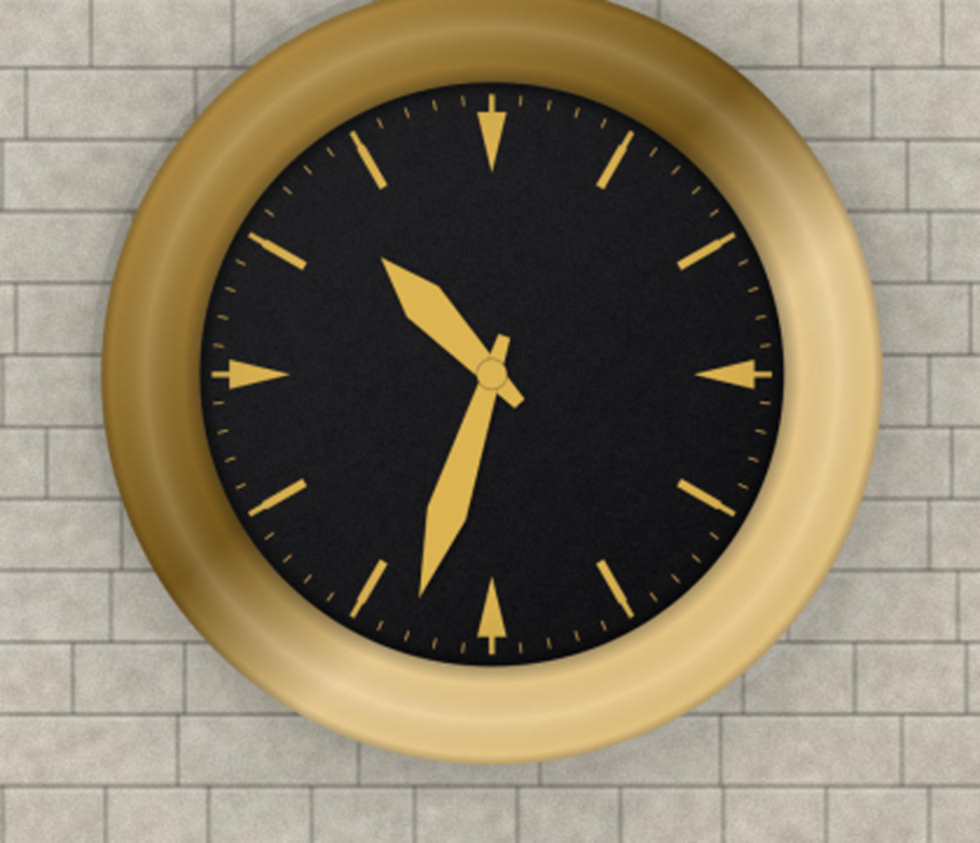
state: 10:33
